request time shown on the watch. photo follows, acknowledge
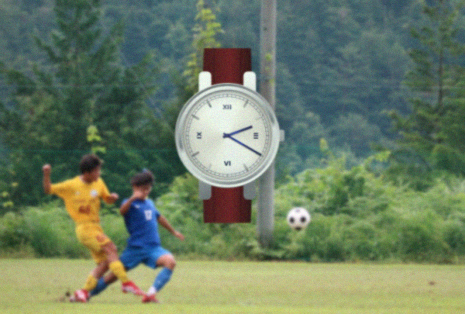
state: 2:20
